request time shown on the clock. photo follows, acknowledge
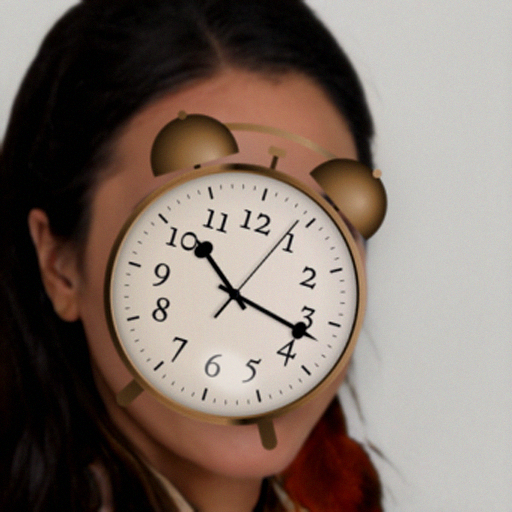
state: 10:17:04
